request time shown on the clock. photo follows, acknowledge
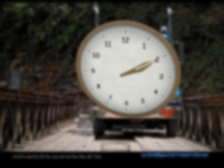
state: 2:10
